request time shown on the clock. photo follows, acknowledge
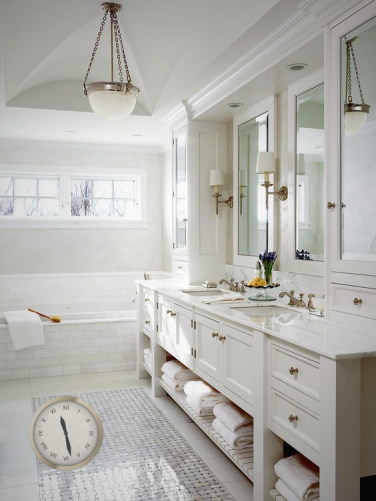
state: 11:28
